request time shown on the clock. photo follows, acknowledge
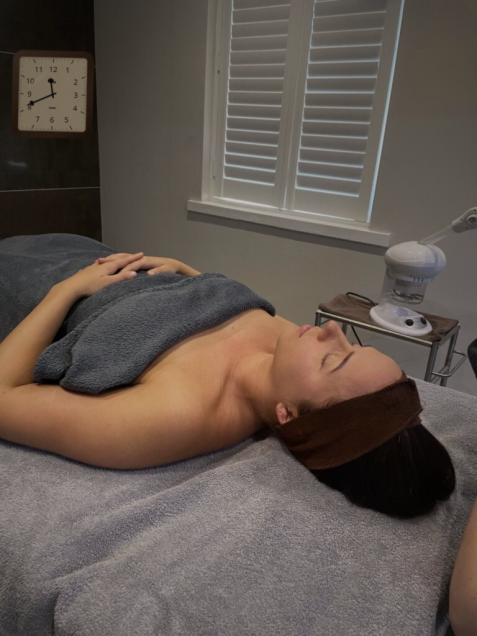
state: 11:41
